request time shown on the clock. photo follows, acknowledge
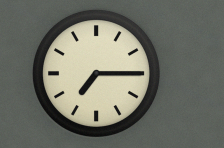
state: 7:15
